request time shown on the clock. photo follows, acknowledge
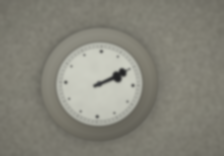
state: 2:10
